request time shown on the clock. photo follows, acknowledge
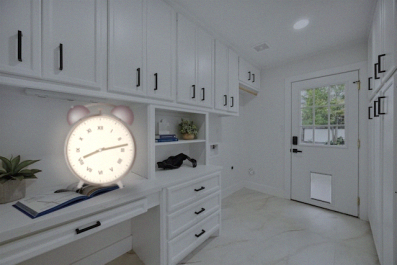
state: 8:13
